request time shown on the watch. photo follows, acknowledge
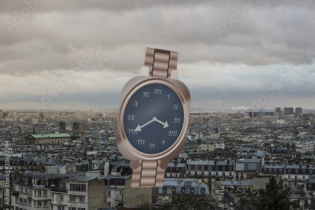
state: 3:40
